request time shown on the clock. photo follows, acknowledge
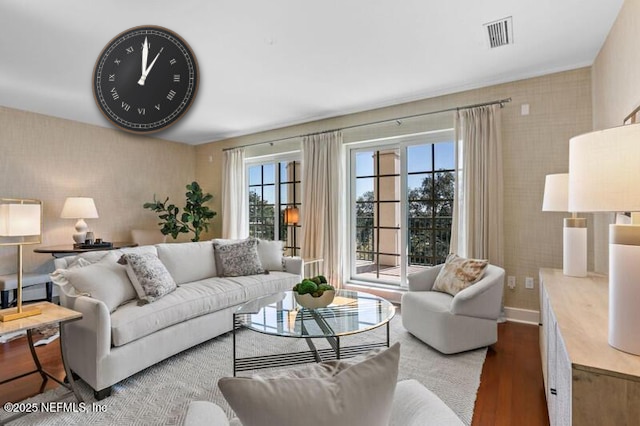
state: 1:00
